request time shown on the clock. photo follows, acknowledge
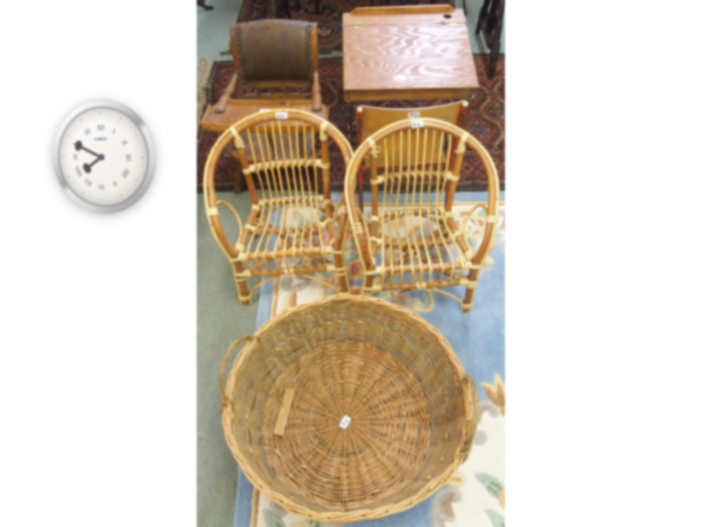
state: 7:49
